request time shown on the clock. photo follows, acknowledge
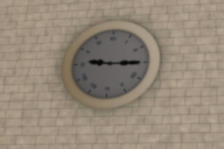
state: 9:15
